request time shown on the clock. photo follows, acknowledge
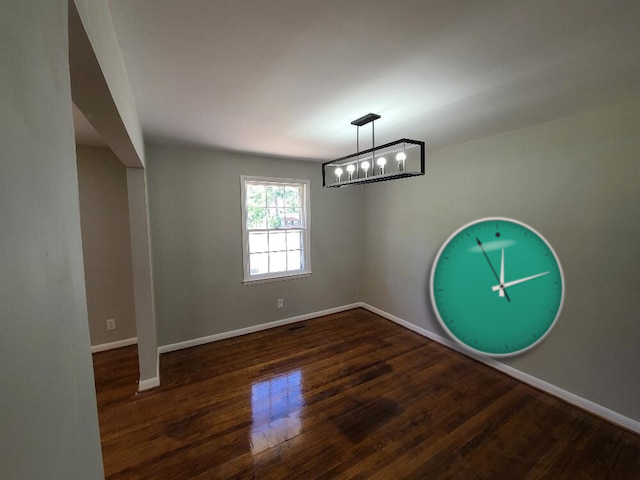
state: 12:12:56
